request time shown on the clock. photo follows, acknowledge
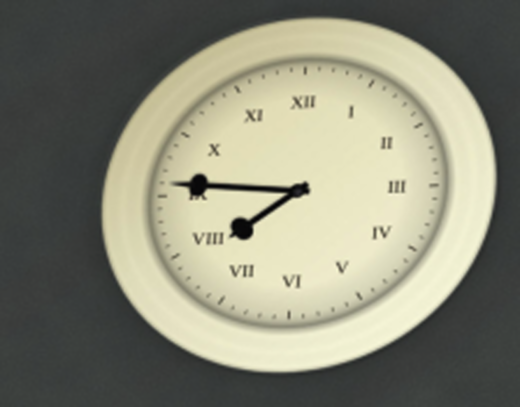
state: 7:46
